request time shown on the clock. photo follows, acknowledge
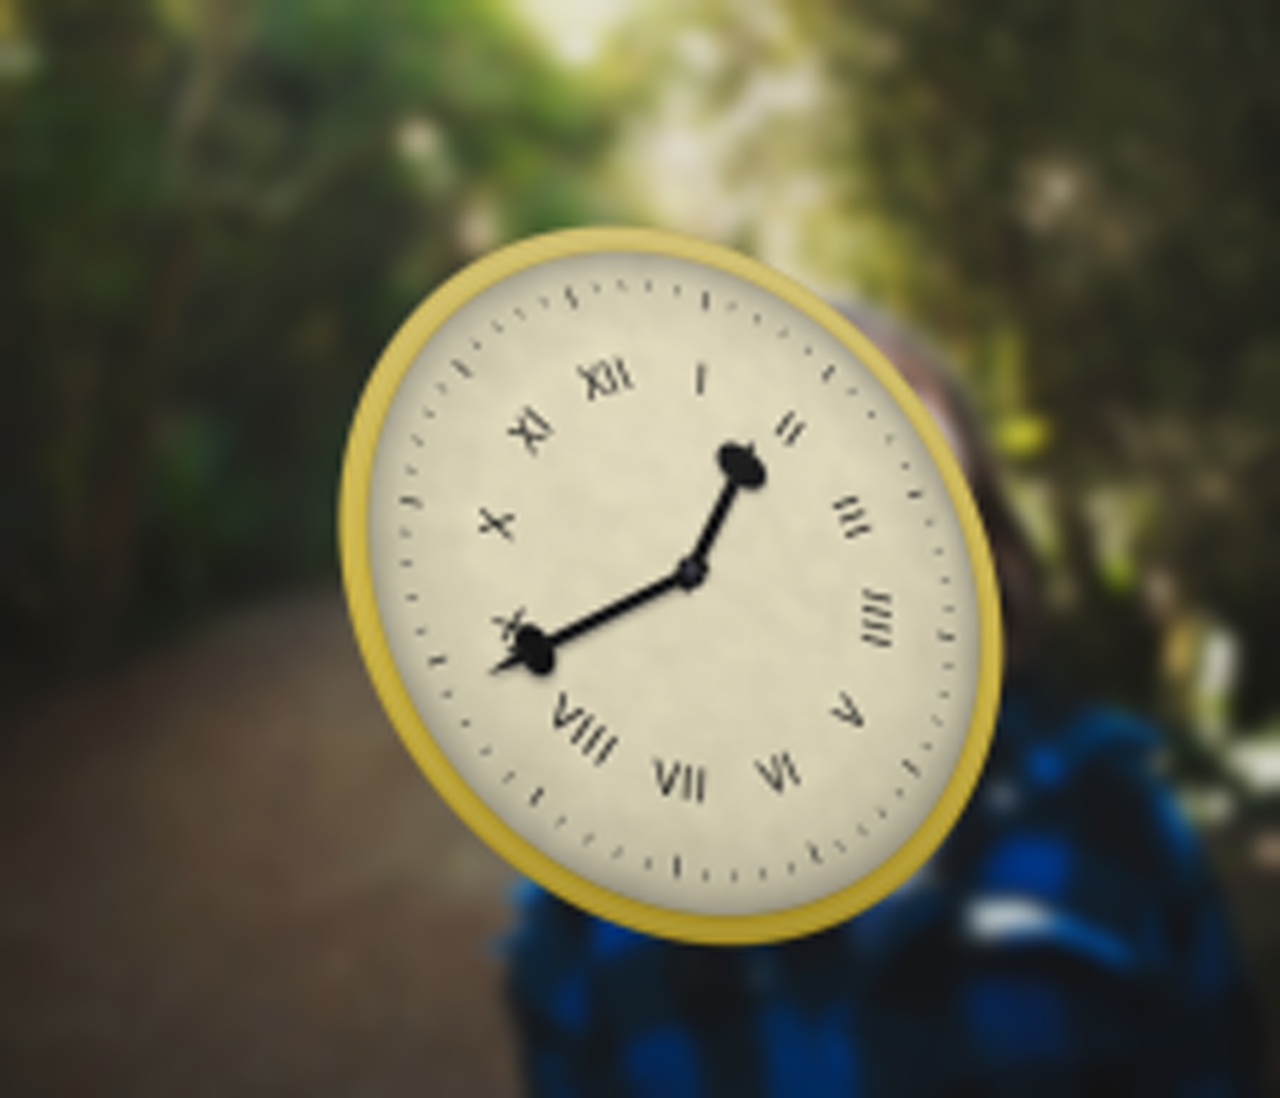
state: 1:44
